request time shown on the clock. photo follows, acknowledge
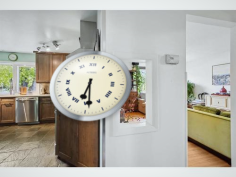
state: 6:29
